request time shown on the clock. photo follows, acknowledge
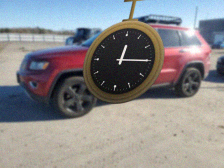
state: 12:15
